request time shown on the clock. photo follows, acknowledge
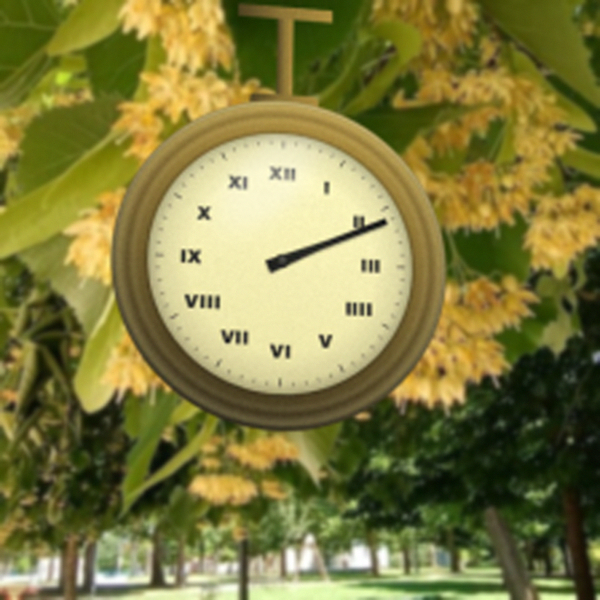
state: 2:11
